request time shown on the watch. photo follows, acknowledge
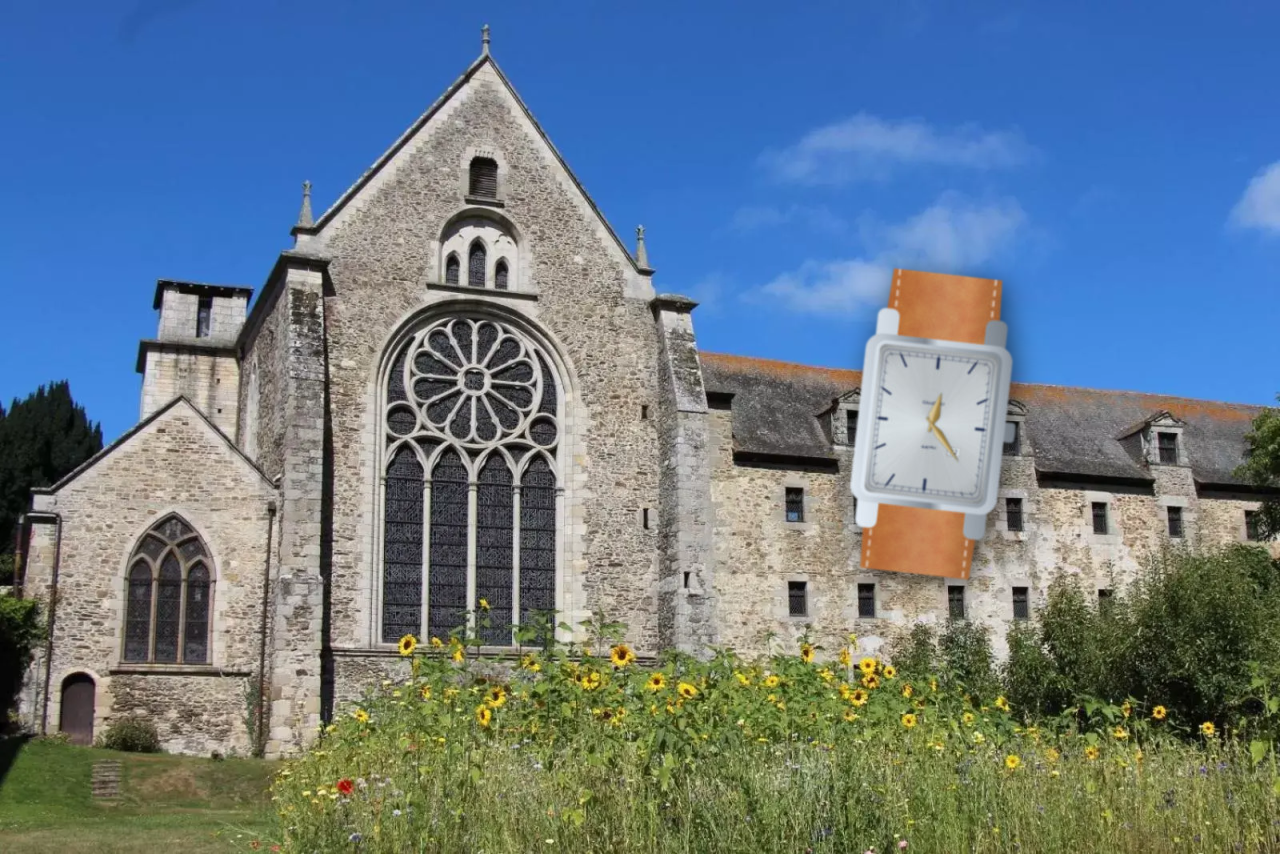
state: 12:23
